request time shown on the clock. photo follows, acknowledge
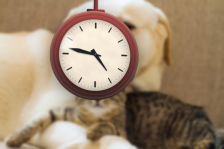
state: 4:47
